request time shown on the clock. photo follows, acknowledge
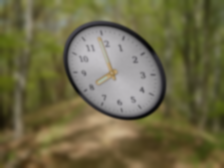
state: 7:59
